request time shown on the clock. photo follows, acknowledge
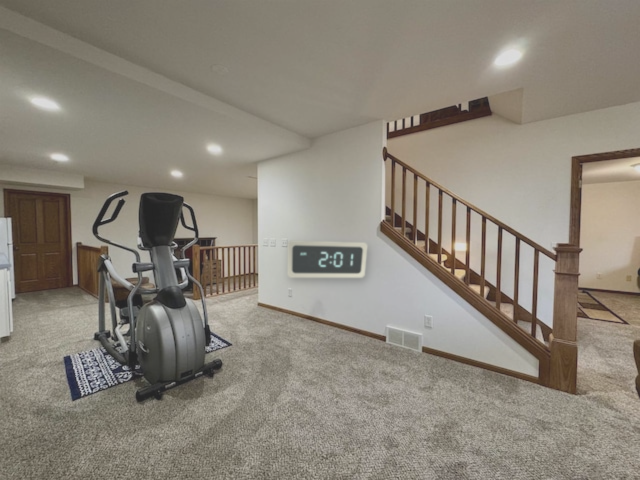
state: 2:01
